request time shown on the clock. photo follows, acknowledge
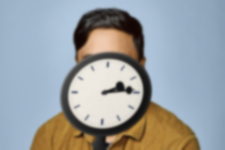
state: 2:14
